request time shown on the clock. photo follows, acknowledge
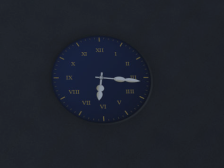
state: 6:16
